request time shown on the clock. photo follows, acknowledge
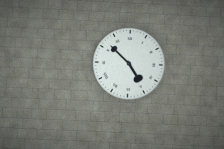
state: 4:52
